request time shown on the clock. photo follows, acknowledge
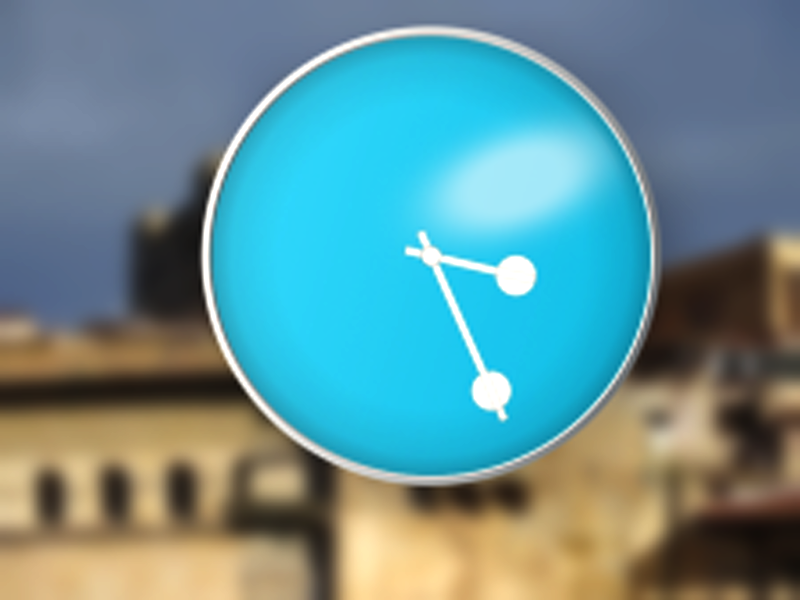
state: 3:26
